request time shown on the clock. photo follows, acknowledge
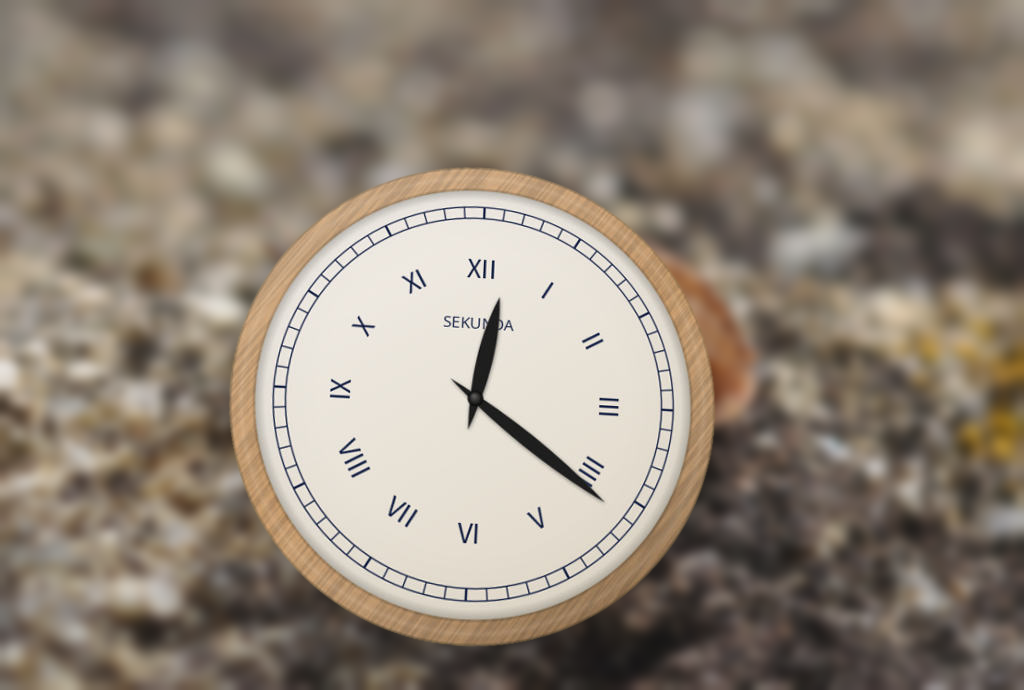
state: 12:21
